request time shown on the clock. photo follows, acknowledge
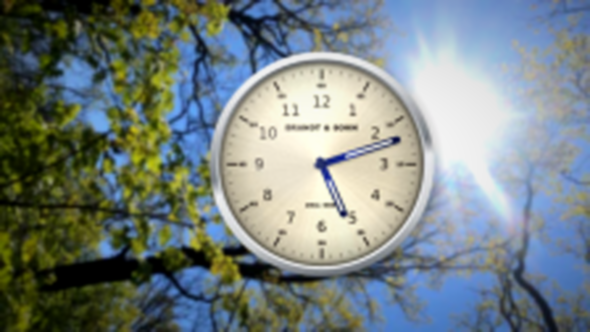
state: 5:12
